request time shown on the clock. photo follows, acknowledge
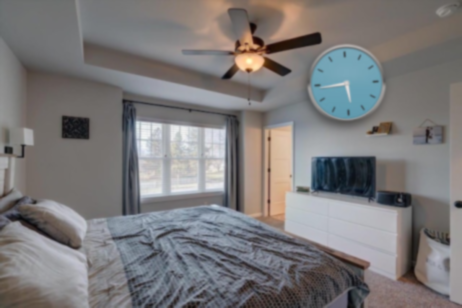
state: 5:44
